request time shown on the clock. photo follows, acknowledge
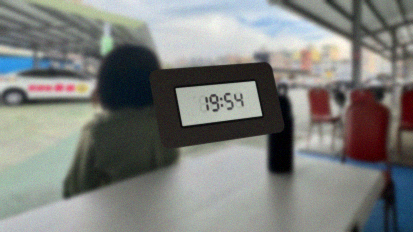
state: 19:54
